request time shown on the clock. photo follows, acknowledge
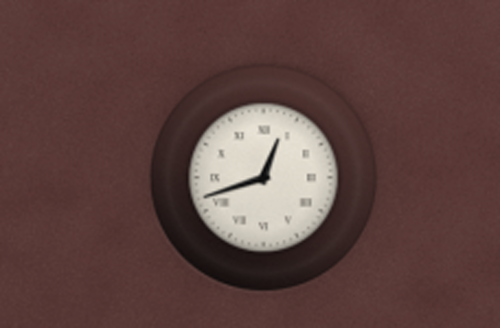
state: 12:42
